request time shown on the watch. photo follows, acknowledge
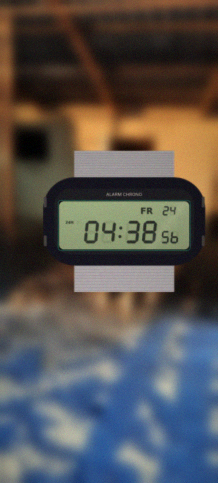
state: 4:38:56
